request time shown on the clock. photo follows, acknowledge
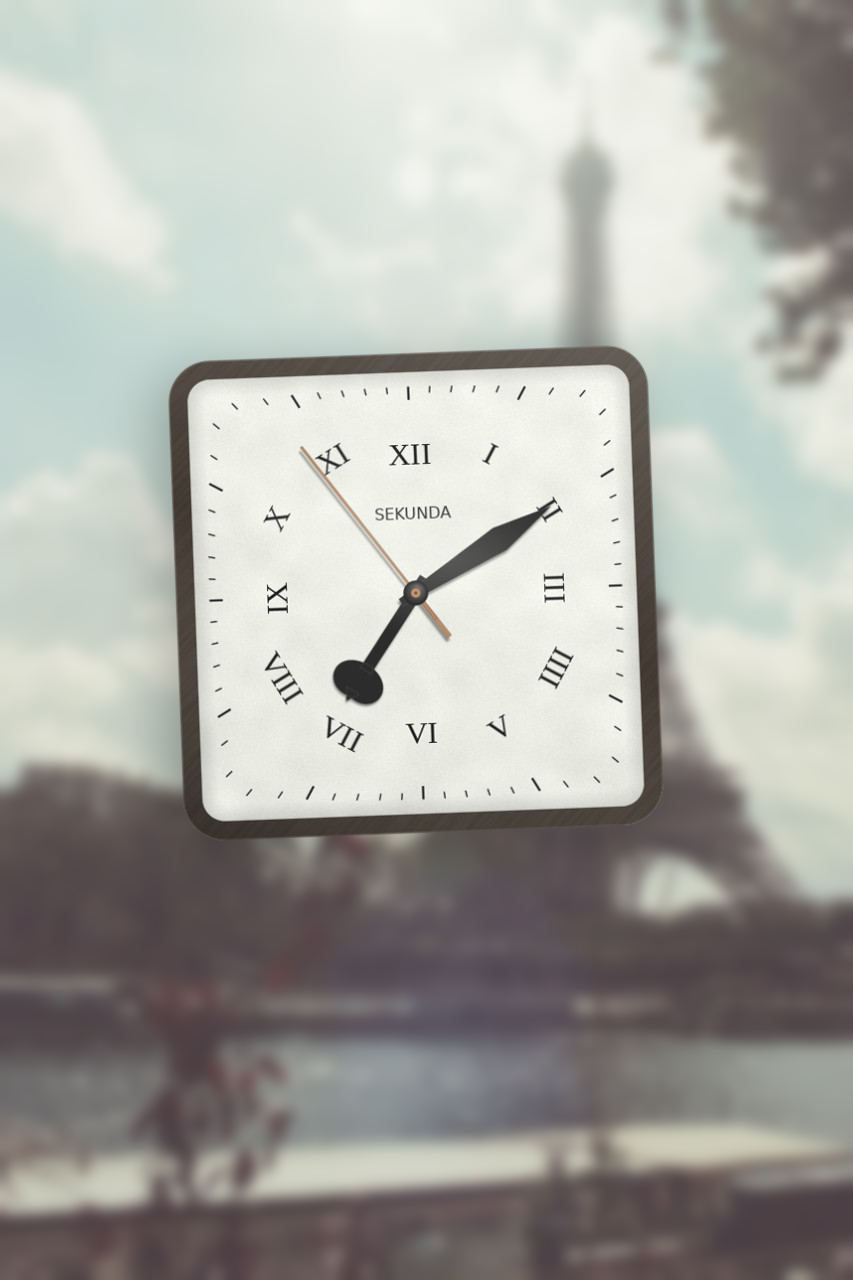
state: 7:09:54
